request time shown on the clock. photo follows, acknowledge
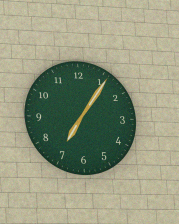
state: 7:06
